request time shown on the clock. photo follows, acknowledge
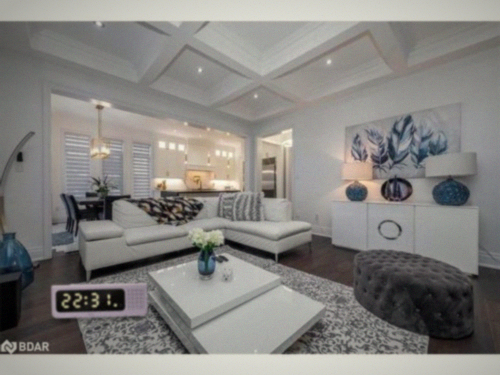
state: 22:31
